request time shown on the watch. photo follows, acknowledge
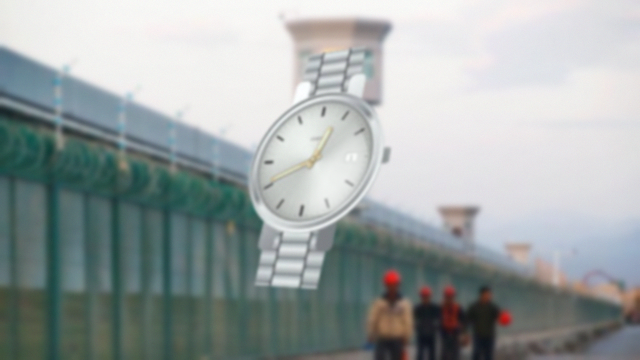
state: 12:41
